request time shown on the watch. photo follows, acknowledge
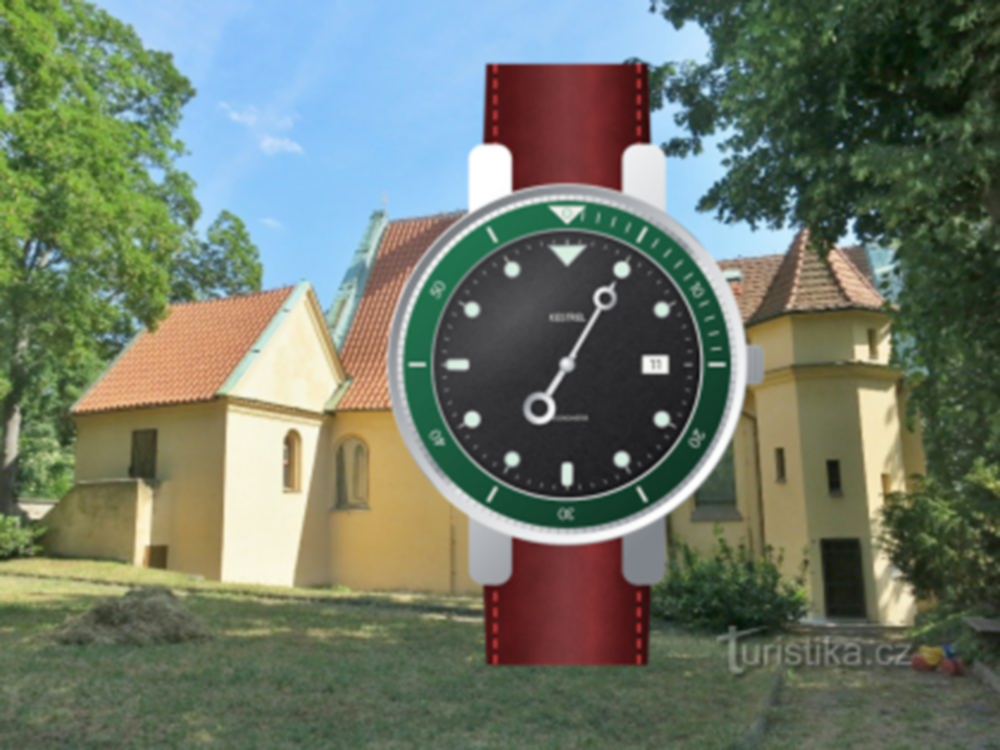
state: 7:05
